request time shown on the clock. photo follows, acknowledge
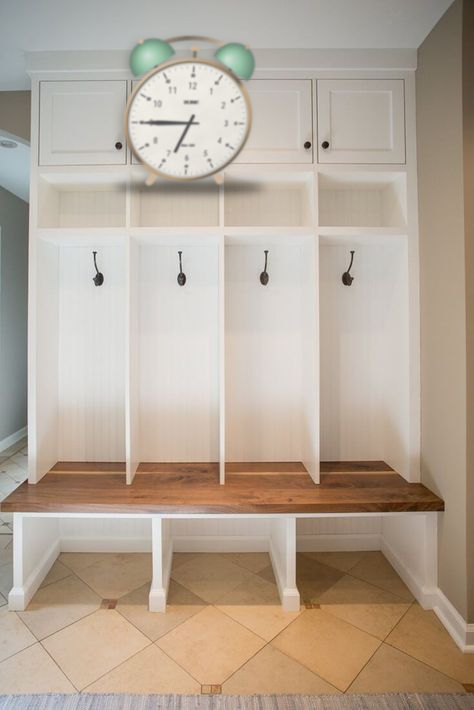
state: 6:45
